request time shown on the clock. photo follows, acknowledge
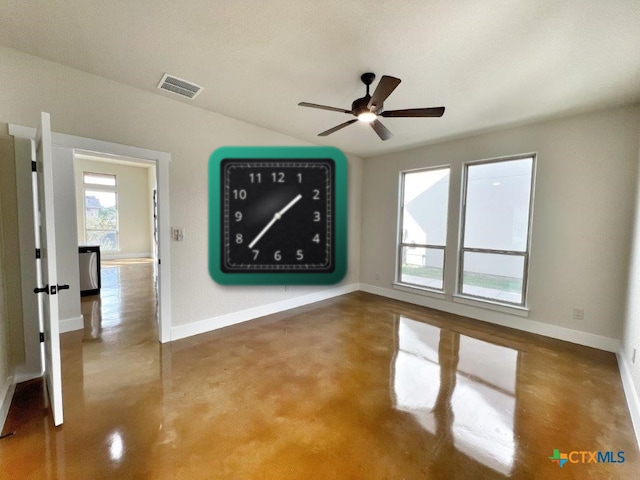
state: 1:37
